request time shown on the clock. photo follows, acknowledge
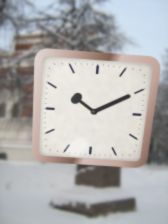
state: 10:10
